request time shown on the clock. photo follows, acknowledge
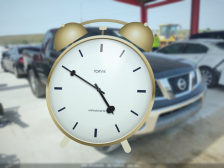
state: 4:50
